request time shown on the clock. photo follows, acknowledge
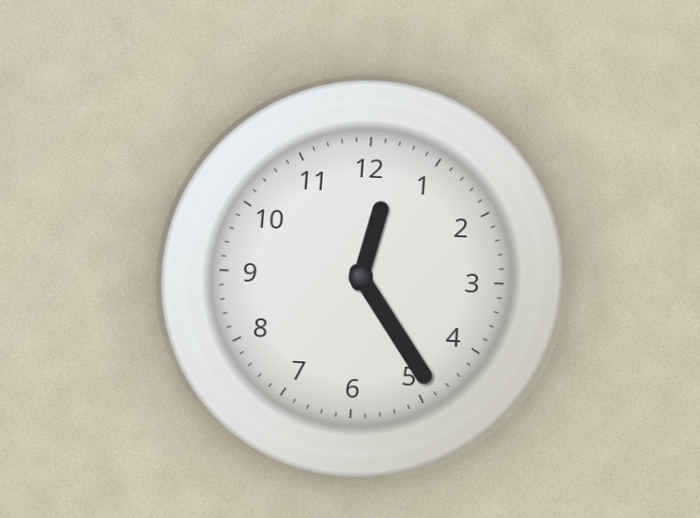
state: 12:24
